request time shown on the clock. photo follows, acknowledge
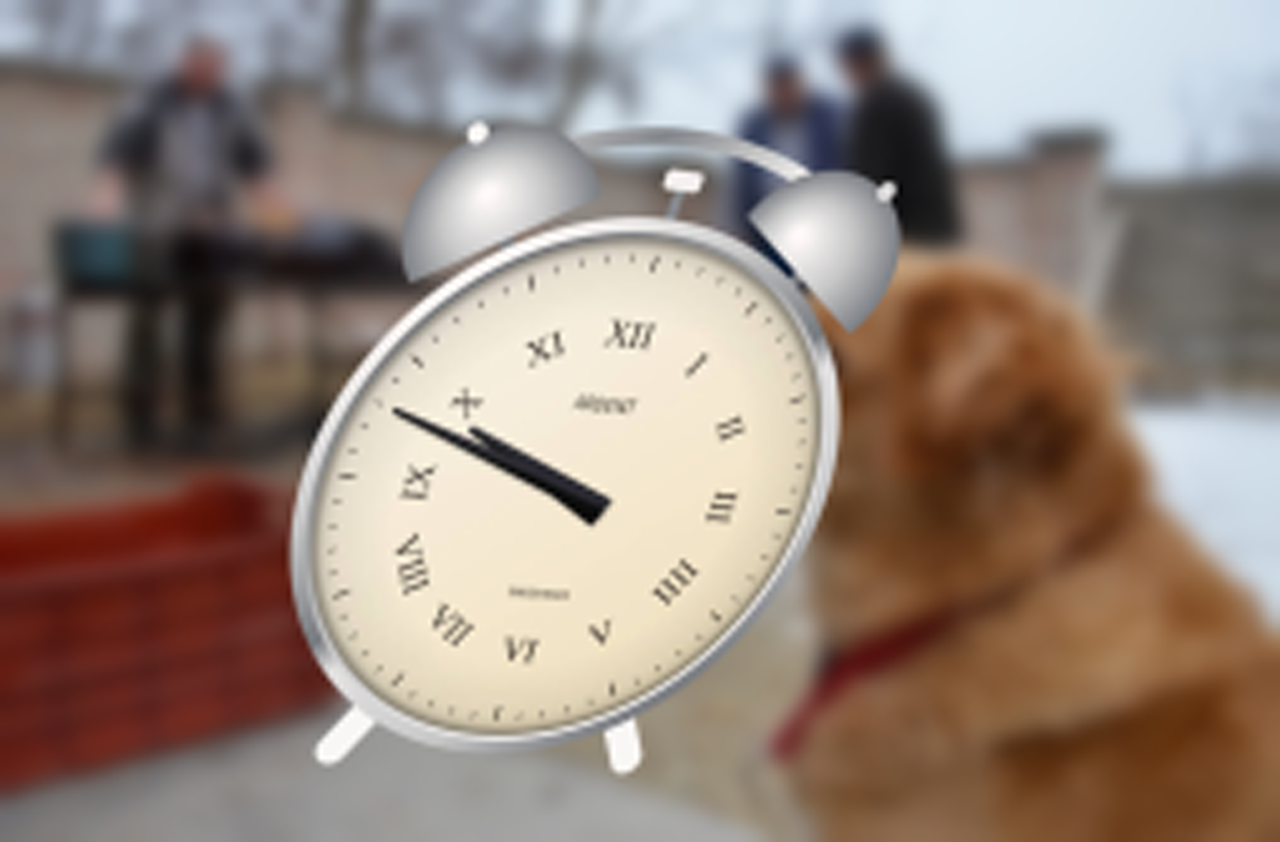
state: 9:48
